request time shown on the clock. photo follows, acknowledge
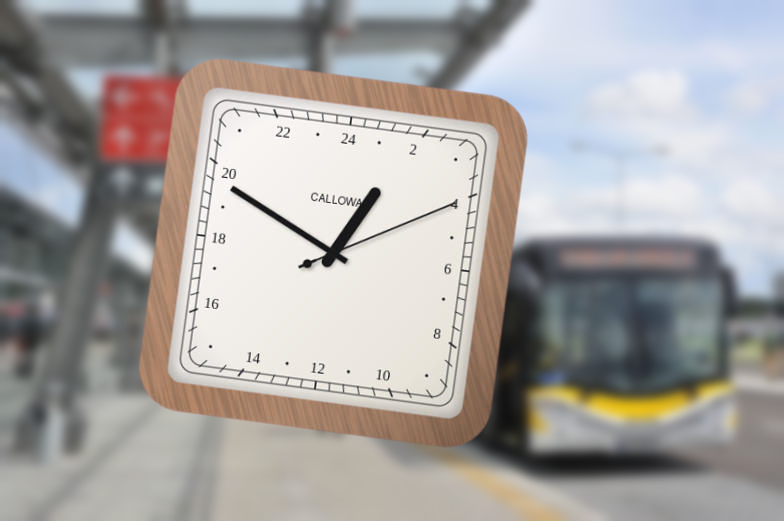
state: 1:49:10
